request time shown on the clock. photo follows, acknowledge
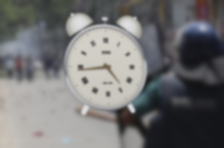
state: 4:44
